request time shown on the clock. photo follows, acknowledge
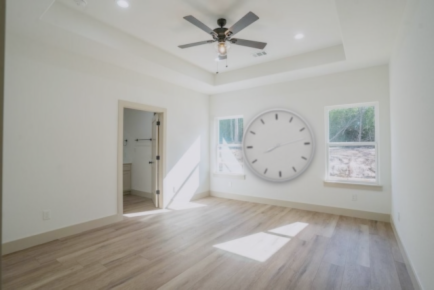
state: 8:13
